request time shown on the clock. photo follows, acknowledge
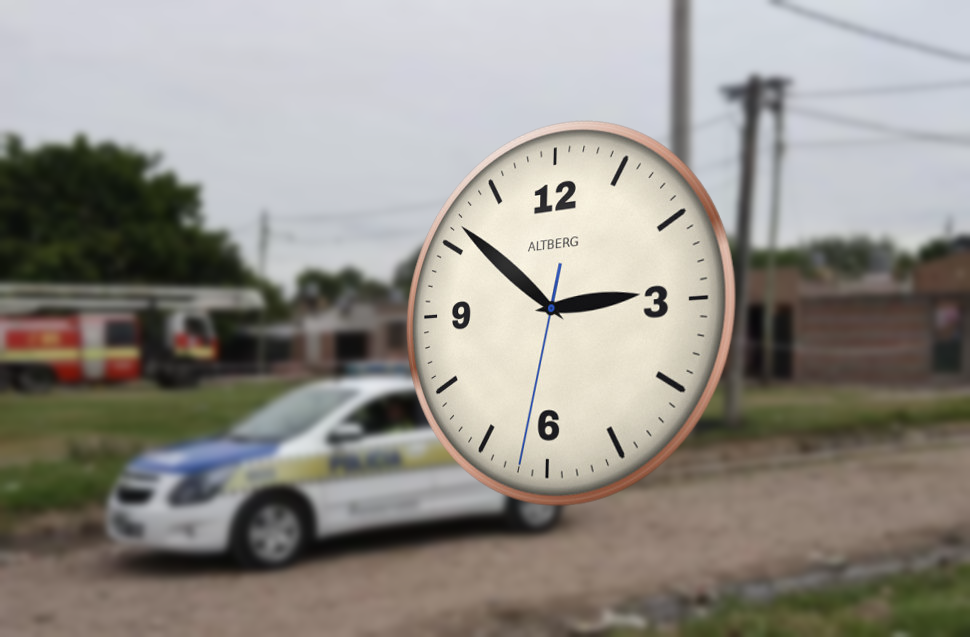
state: 2:51:32
